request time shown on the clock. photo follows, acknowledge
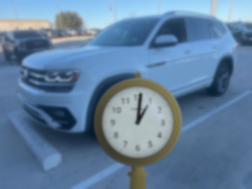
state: 1:01
